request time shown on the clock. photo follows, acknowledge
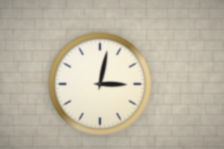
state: 3:02
